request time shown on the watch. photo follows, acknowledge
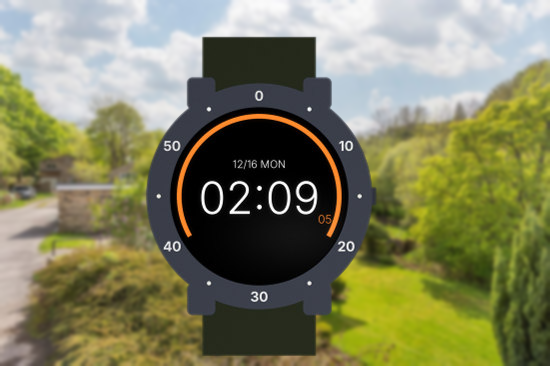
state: 2:09:05
